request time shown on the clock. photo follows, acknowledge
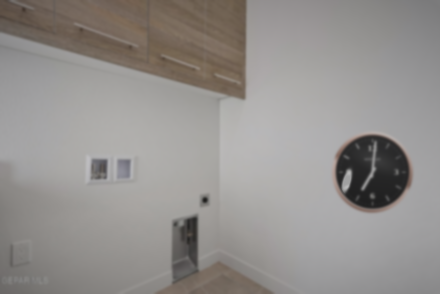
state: 7:01
